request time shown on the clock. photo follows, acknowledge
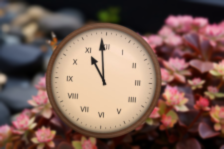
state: 10:59
